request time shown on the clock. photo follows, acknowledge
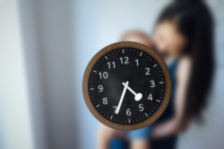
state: 4:34
